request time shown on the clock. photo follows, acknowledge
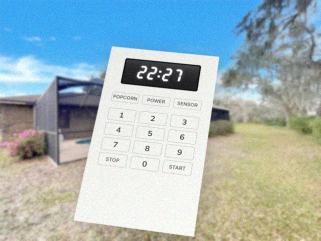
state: 22:27
